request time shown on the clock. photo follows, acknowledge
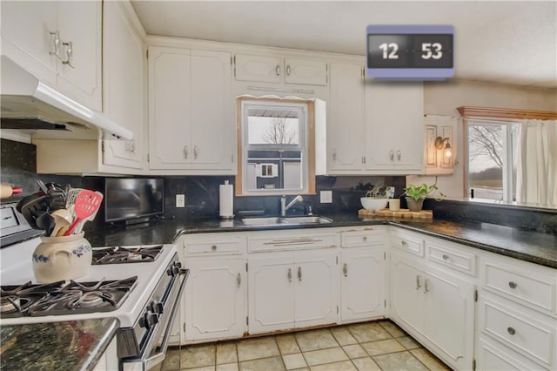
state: 12:53
